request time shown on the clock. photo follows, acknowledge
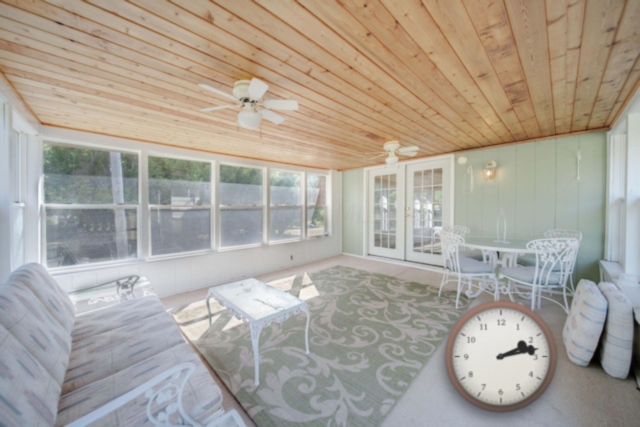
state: 2:13
